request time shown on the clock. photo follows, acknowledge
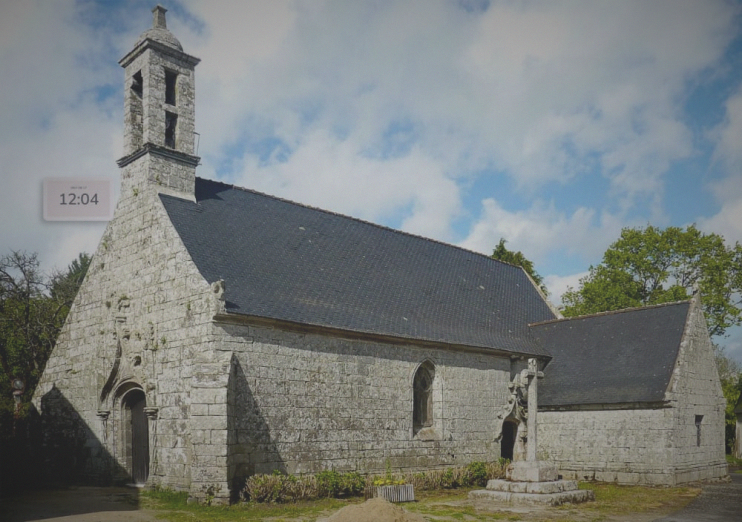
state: 12:04
